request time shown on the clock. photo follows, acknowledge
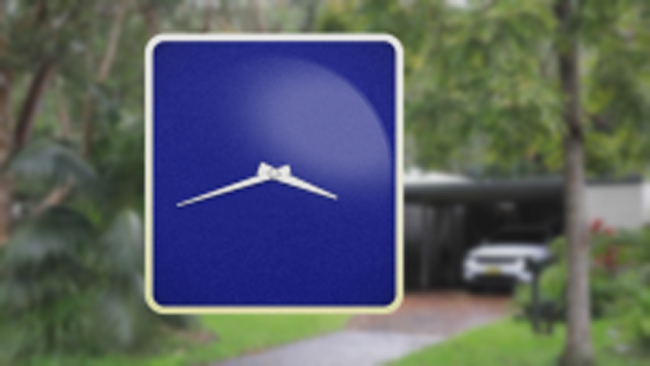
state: 3:42
